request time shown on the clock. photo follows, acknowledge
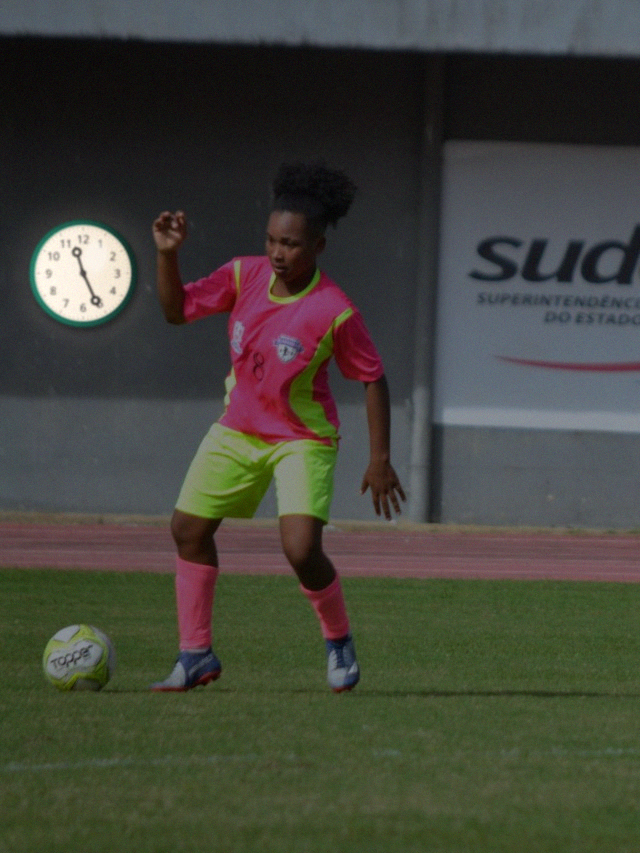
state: 11:26
